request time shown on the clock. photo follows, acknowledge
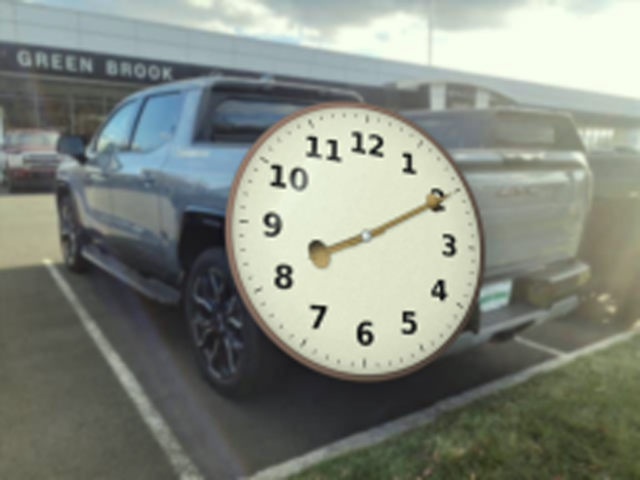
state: 8:10
